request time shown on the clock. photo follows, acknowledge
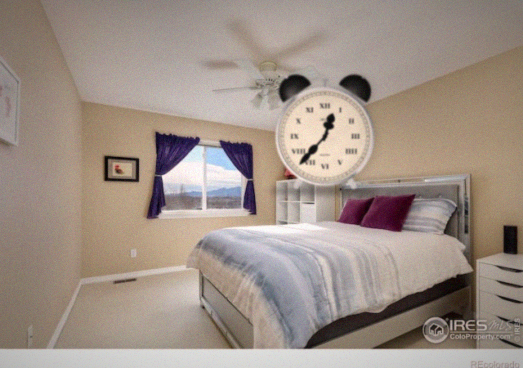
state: 12:37
